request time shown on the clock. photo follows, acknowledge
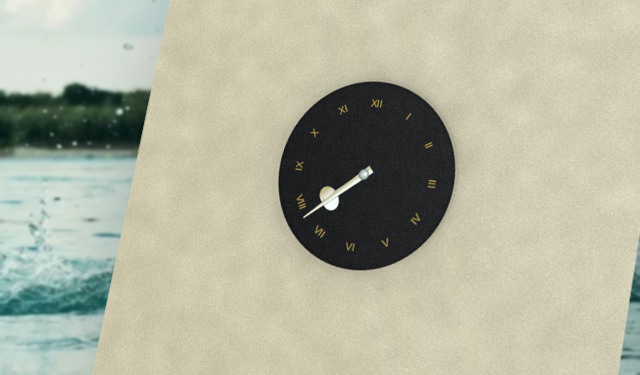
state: 7:38
